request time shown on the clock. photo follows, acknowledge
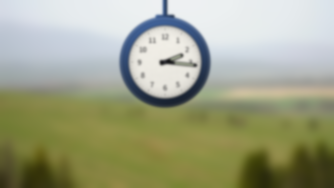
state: 2:16
